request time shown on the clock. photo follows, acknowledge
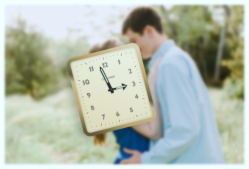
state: 2:58
